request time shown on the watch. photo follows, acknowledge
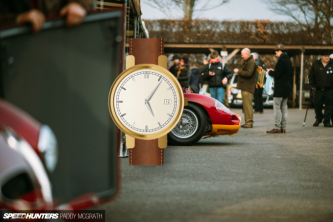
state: 5:06
